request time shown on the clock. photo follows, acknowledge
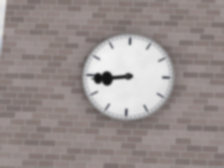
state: 8:44
